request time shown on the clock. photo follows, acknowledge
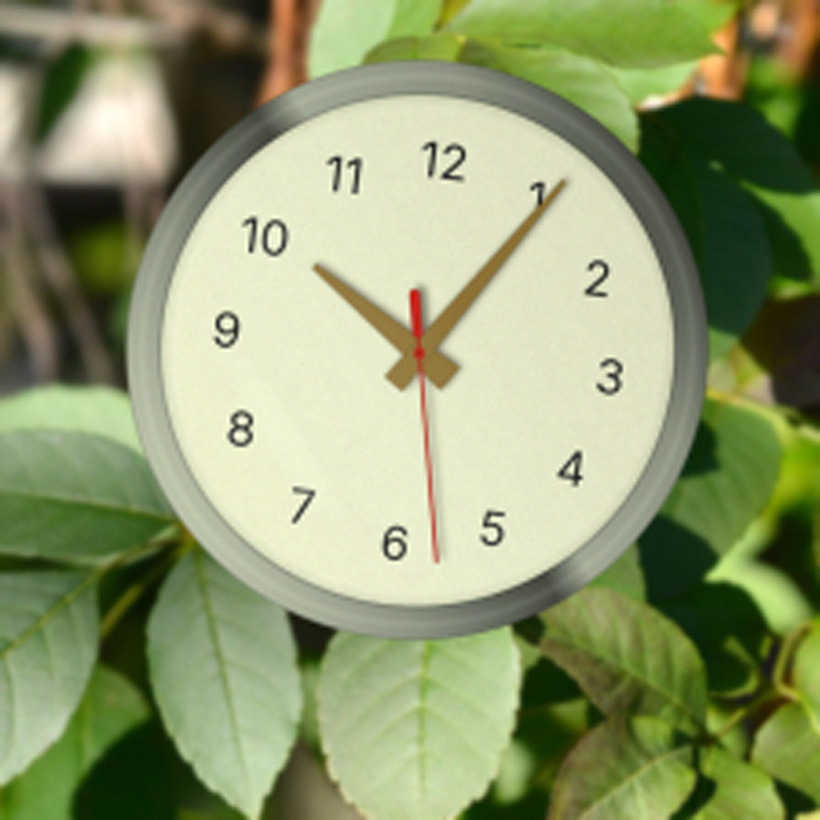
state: 10:05:28
